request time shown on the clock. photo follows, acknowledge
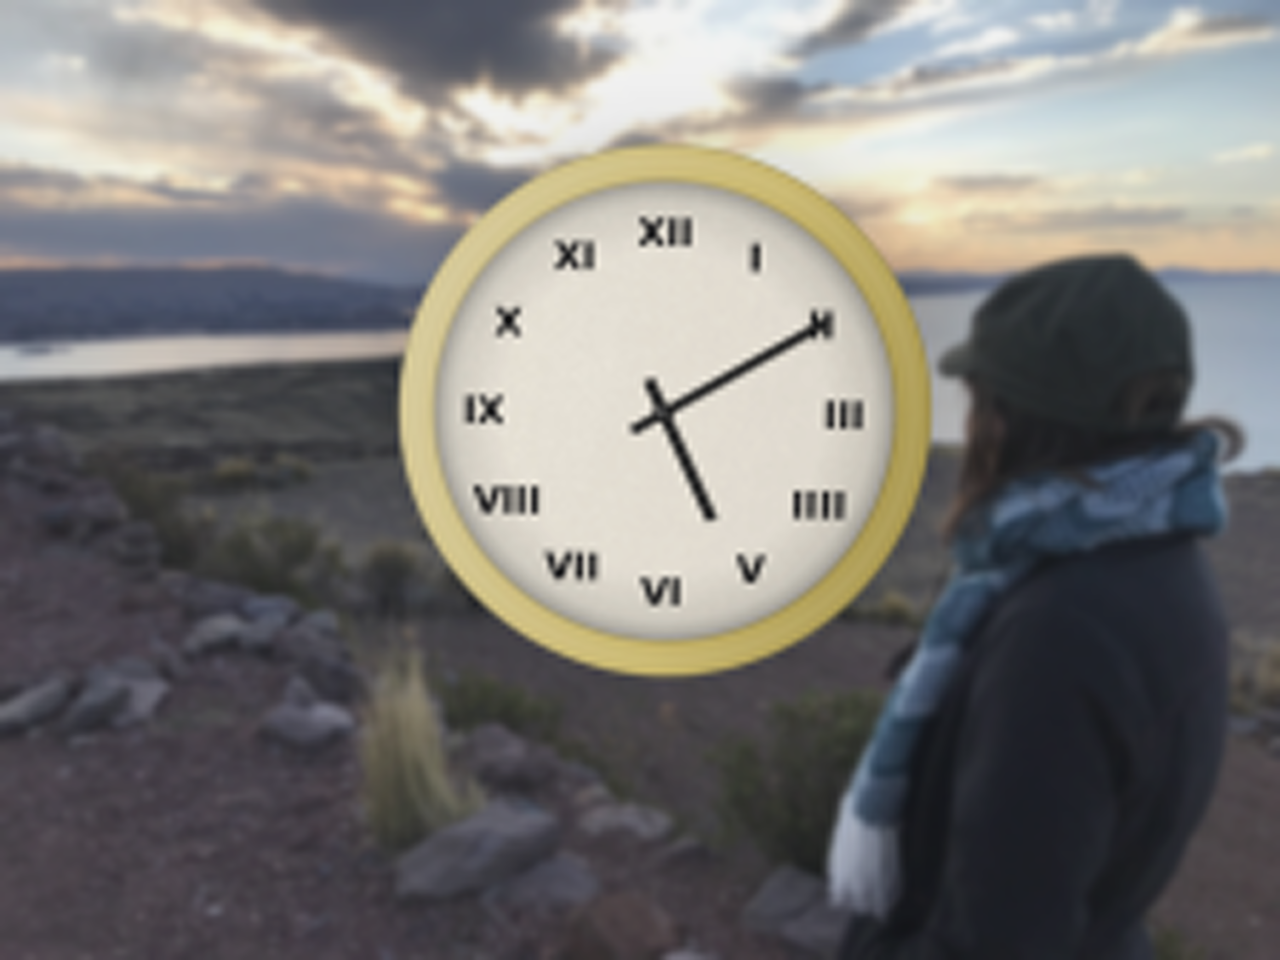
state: 5:10
